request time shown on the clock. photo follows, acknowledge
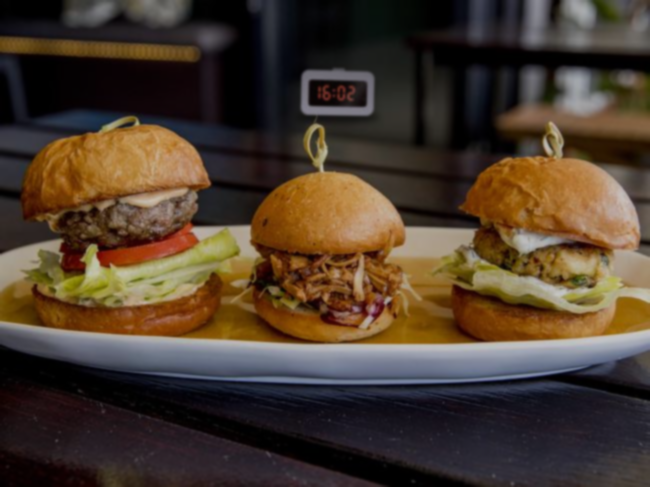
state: 16:02
